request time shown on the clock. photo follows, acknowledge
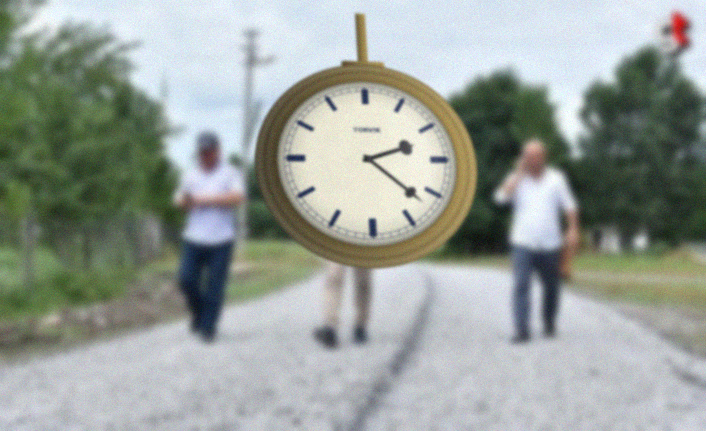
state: 2:22
